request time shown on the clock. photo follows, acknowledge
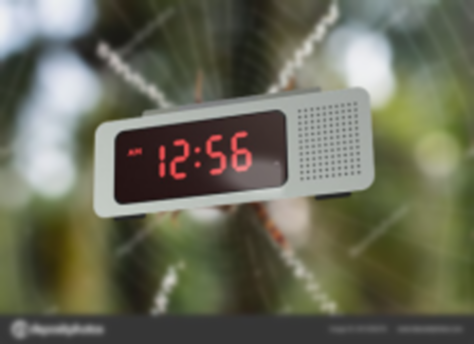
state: 12:56
